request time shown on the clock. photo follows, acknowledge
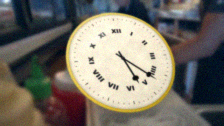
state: 5:22
